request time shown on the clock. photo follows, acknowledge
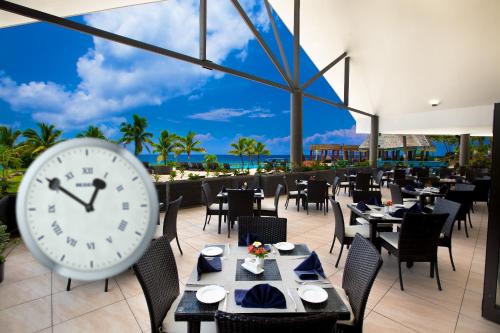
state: 12:51
